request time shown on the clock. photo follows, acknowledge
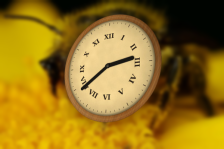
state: 2:39
